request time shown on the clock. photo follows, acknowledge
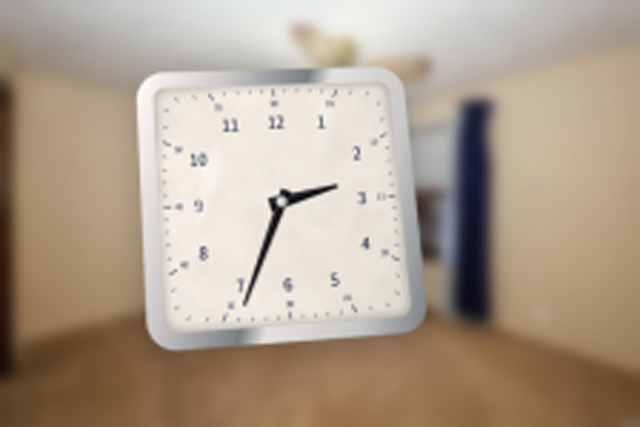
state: 2:34
